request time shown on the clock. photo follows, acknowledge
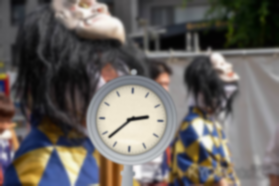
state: 2:38
